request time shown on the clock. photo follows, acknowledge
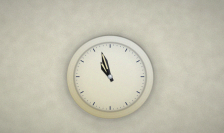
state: 10:57
